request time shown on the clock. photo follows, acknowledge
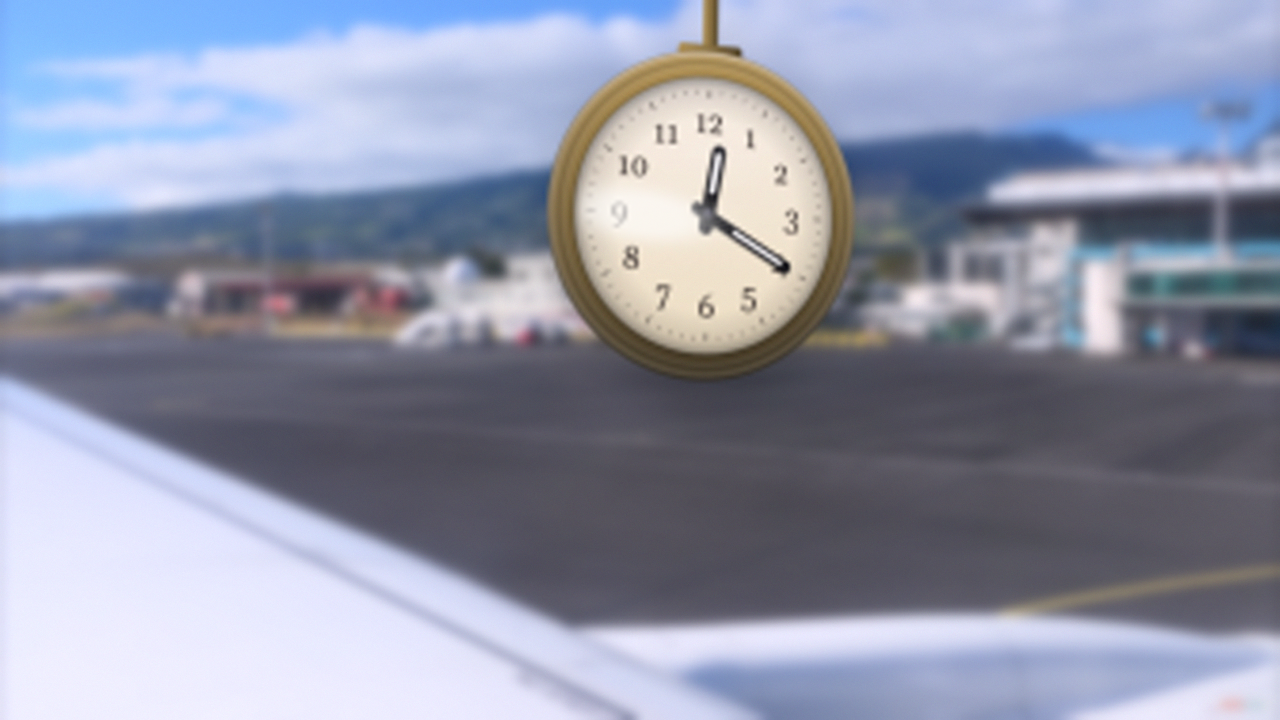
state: 12:20
